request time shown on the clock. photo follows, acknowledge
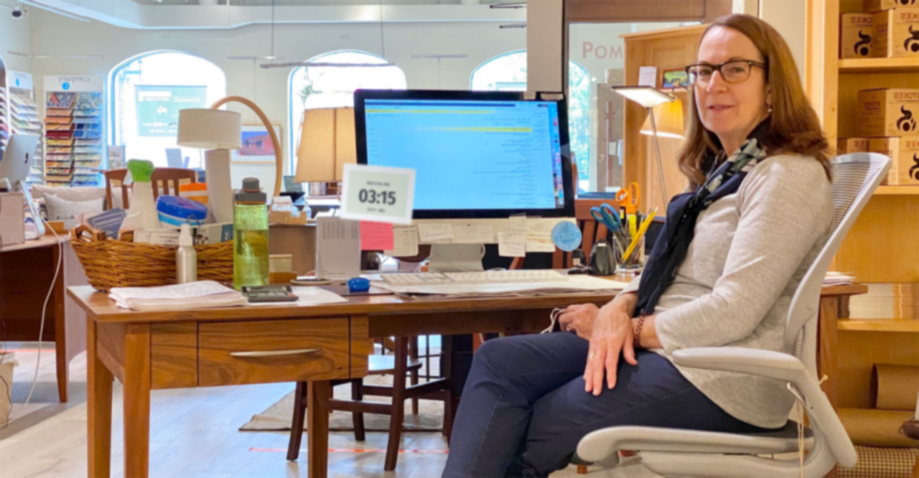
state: 3:15
